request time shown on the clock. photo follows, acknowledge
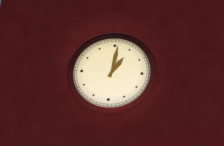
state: 1:01
